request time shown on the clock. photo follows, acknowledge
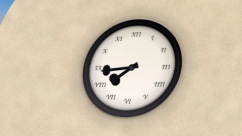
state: 7:44
